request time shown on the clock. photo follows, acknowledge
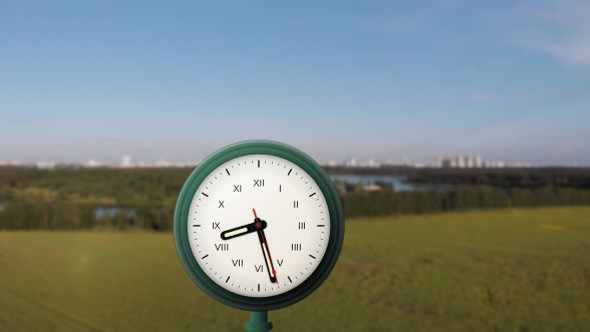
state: 8:27:27
